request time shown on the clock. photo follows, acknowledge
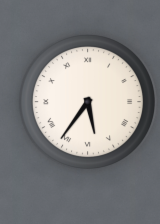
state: 5:36
